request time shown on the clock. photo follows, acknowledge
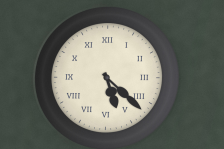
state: 5:22
